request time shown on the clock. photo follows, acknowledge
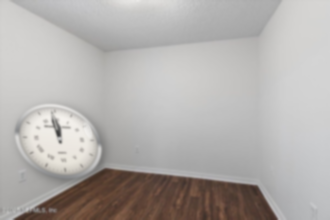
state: 11:59
